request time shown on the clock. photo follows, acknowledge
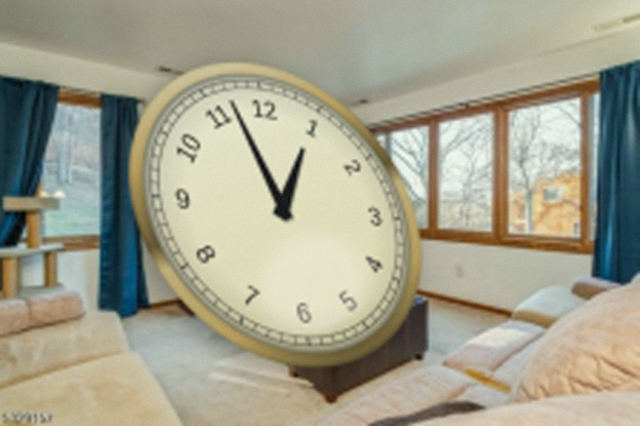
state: 12:57
